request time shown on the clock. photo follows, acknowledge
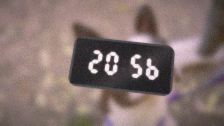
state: 20:56
